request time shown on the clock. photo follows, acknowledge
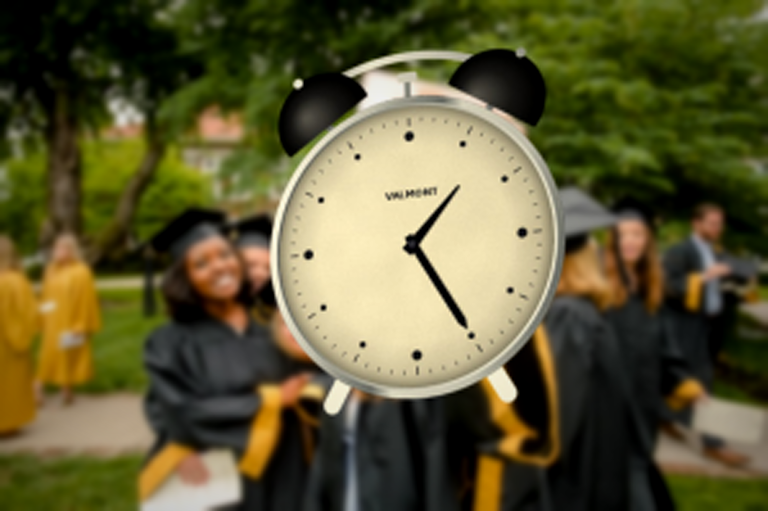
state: 1:25
